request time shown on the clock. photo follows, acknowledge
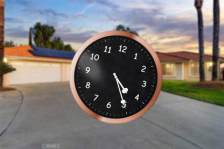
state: 4:25
